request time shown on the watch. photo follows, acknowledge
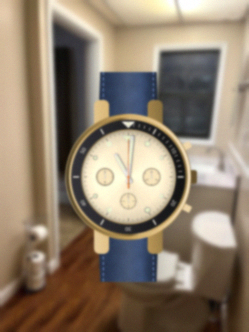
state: 11:01
